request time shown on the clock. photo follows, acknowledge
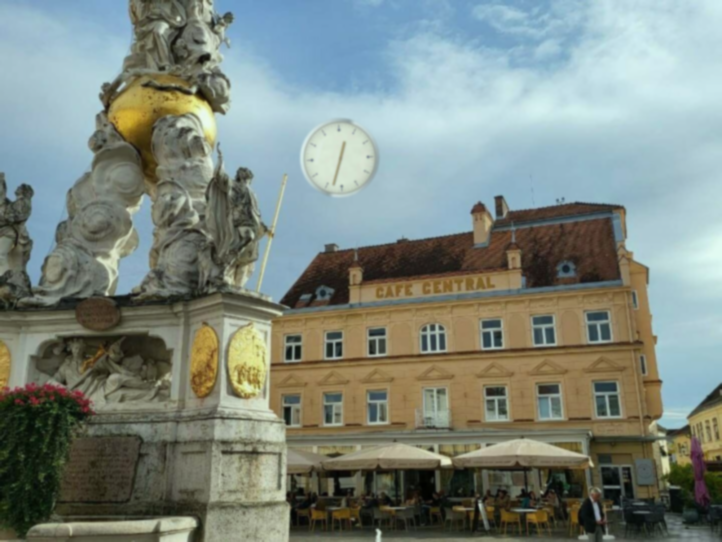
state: 12:33
